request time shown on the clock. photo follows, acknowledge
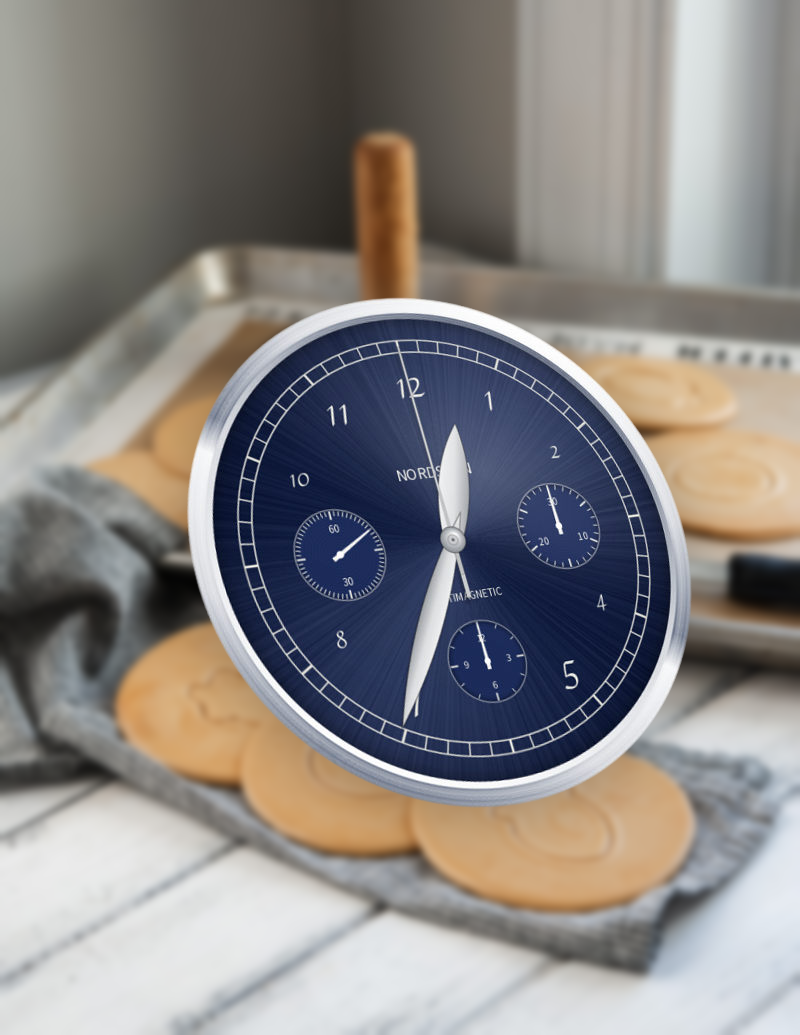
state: 12:35:10
